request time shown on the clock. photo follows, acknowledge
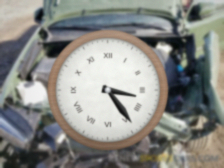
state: 3:24
